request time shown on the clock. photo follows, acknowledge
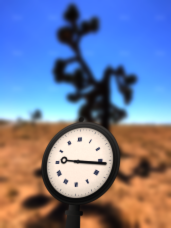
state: 9:16
